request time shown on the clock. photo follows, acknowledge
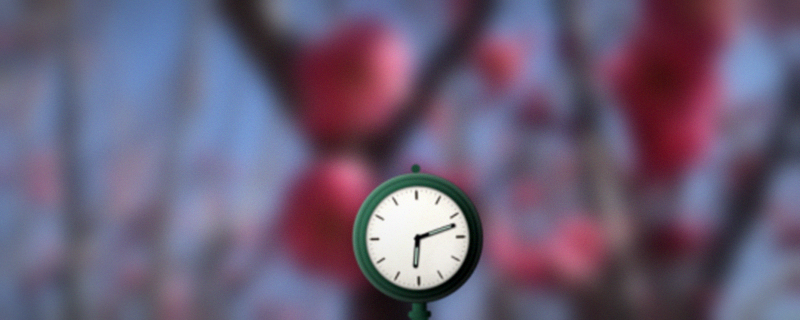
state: 6:12
